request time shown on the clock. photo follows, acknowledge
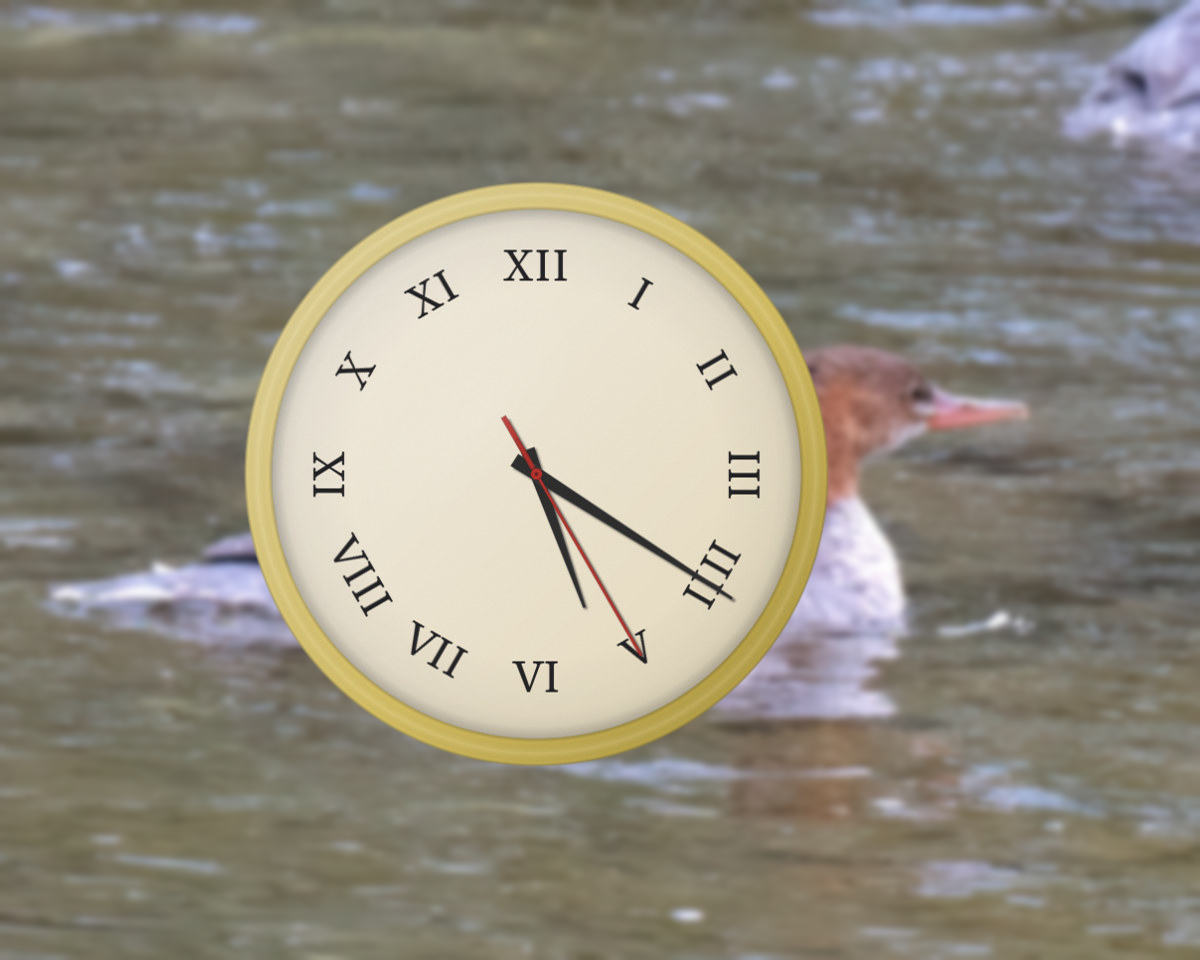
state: 5:20:25
